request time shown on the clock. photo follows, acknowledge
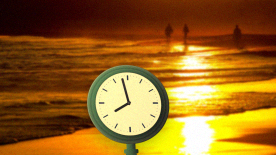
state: 7:58
